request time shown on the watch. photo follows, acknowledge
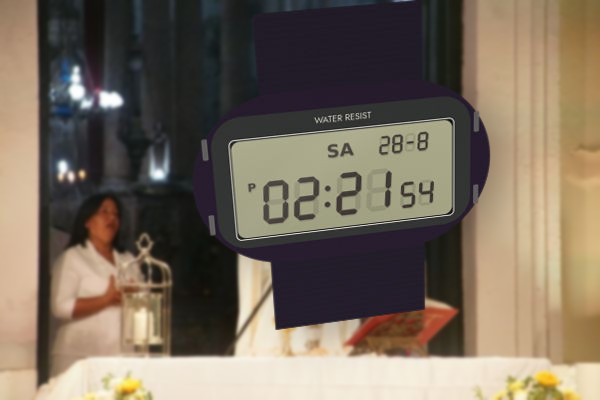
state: 2:21:54
